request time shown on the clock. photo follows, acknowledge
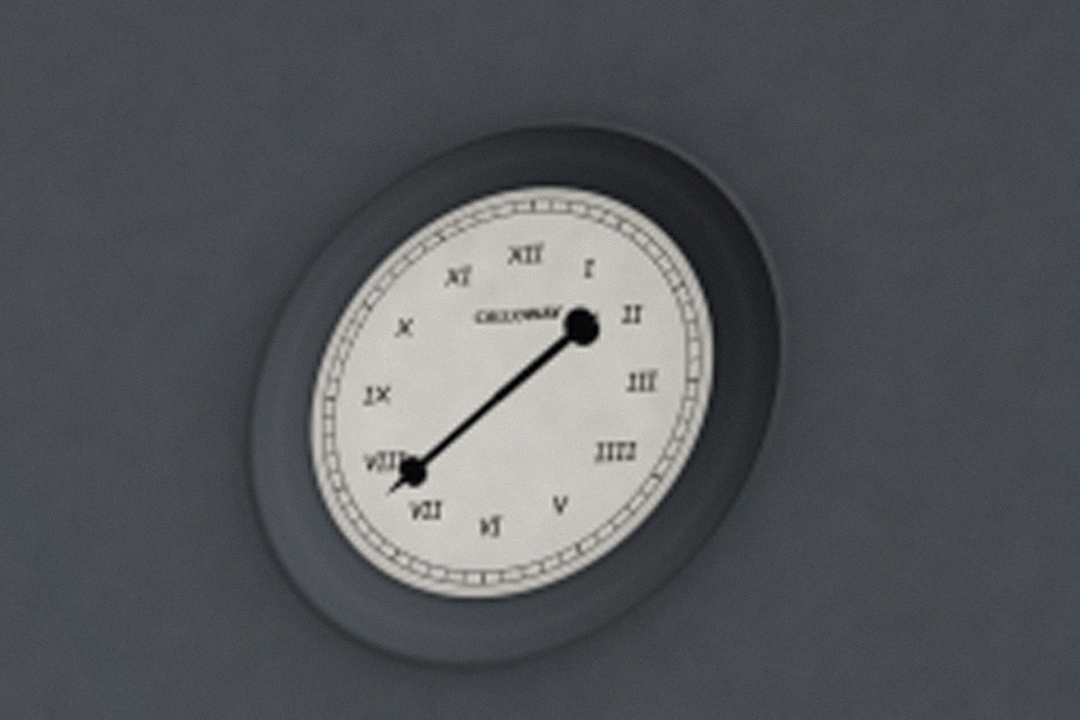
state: 1:38
